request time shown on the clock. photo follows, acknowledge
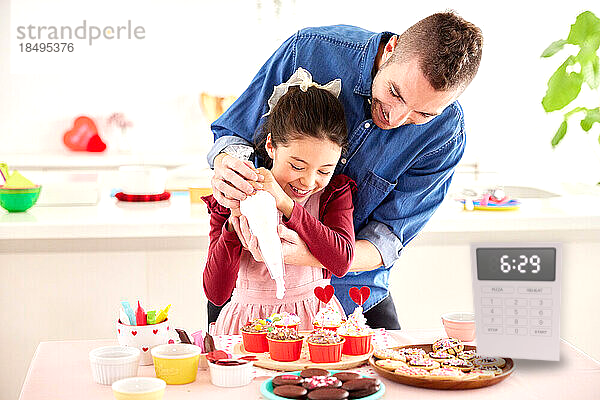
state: 6:29
